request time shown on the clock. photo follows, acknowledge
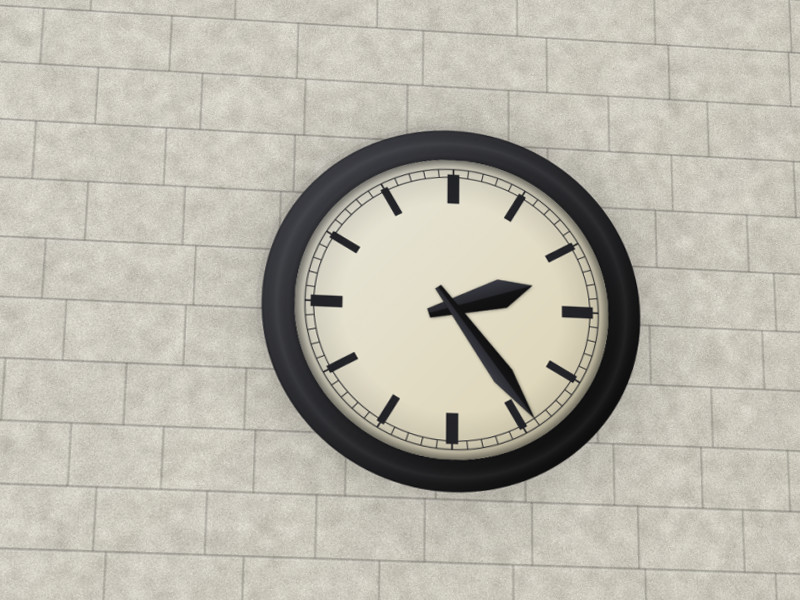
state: 2:24
